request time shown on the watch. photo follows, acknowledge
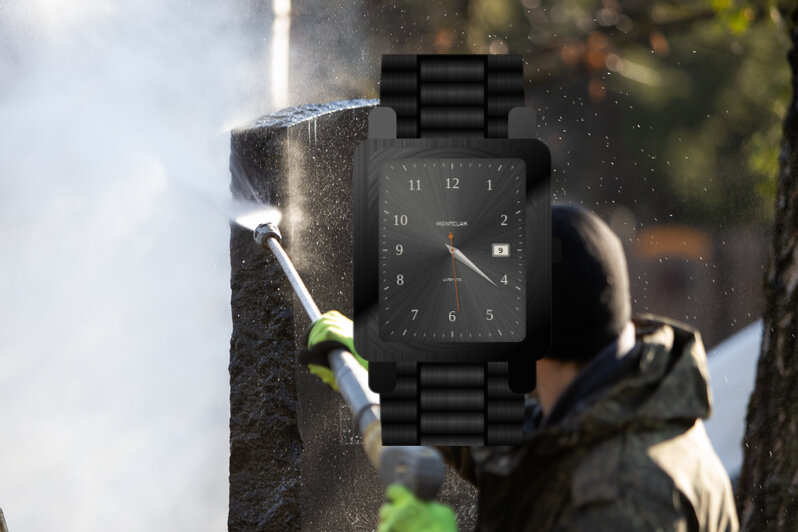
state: 4:21:29
